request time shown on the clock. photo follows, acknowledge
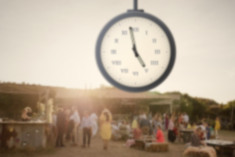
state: 4:58
